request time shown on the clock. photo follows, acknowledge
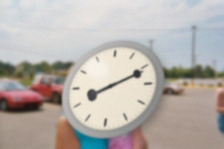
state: 8:11
